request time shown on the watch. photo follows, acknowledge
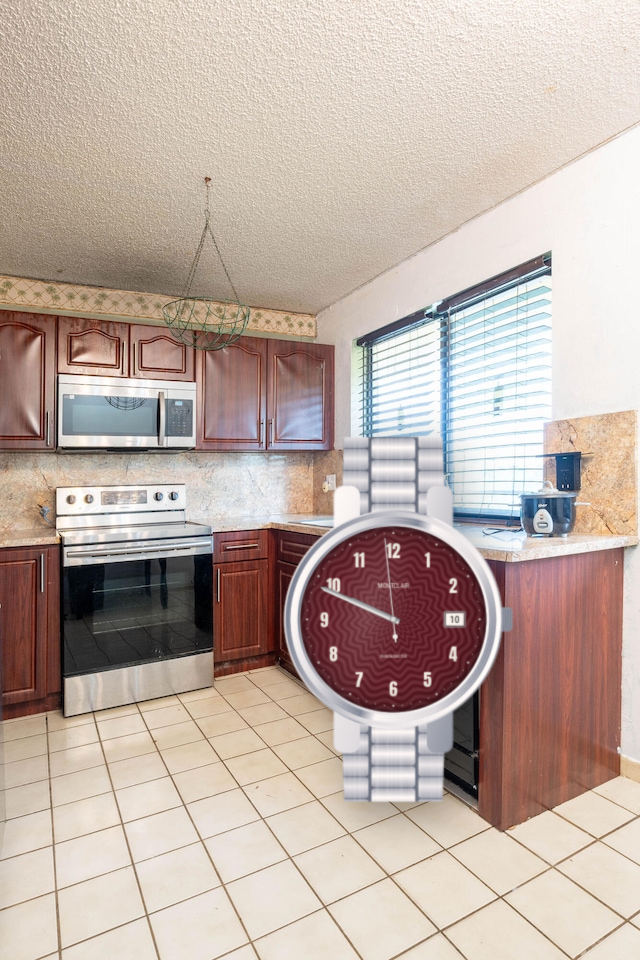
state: 9:48:59
